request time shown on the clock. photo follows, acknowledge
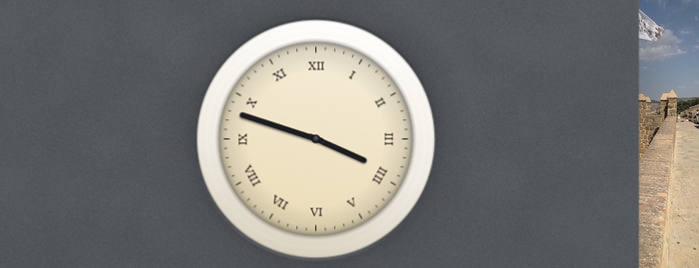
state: 3:48
